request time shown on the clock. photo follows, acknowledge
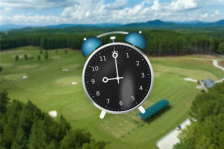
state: 9:00
